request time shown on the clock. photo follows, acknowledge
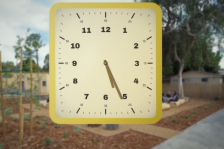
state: 5:26
